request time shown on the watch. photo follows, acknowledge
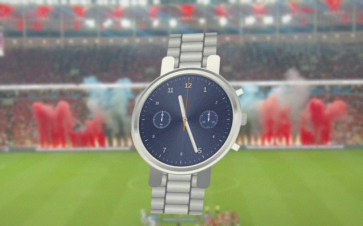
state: 11:26
